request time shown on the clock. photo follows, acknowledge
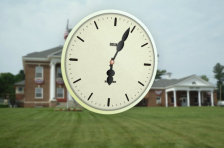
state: 6:04
